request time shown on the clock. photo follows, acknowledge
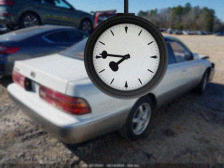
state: 7:46
